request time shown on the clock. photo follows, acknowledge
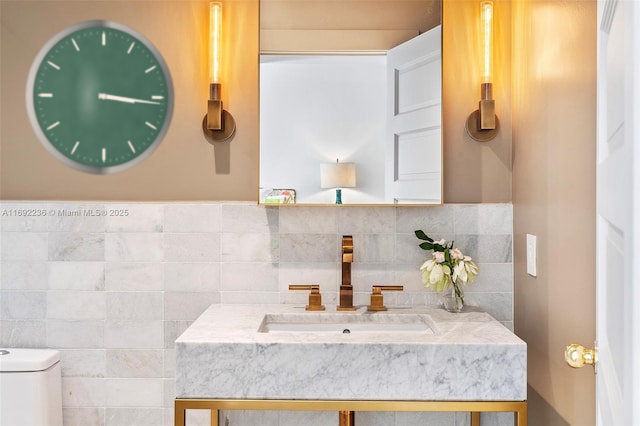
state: 3:16
